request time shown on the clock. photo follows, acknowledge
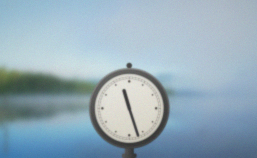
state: 11:27
